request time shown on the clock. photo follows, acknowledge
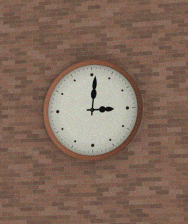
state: 3:01
